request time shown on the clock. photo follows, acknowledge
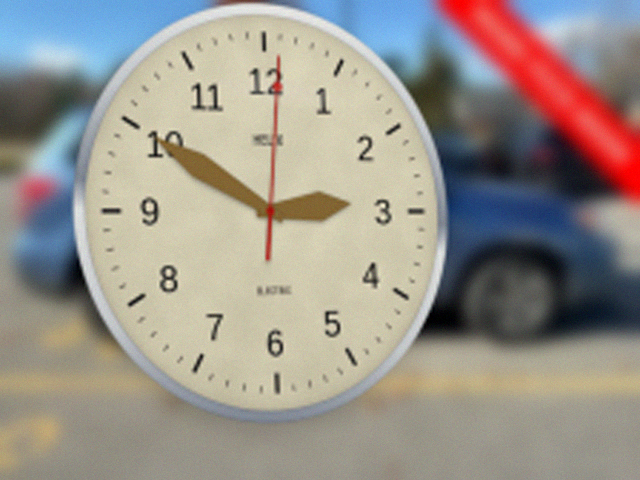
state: 2:50:01
